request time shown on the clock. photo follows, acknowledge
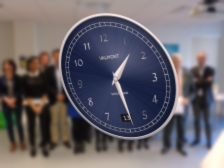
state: 1:29
